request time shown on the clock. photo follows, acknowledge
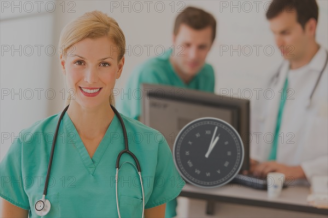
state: 1:03
